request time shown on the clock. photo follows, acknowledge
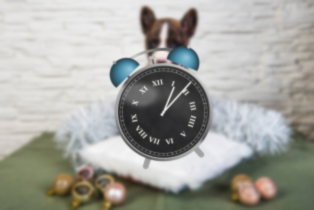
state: 1:09
